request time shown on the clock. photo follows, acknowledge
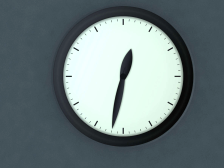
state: 12:32
